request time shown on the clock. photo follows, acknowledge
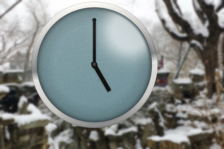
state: 5:00
